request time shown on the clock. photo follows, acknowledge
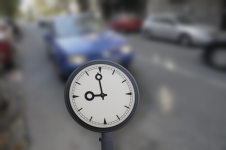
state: 8:59
